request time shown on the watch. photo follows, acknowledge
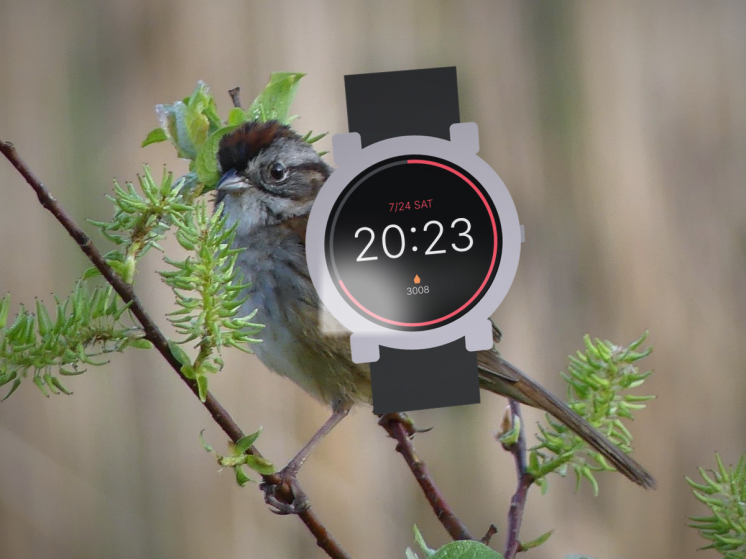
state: 20:23
